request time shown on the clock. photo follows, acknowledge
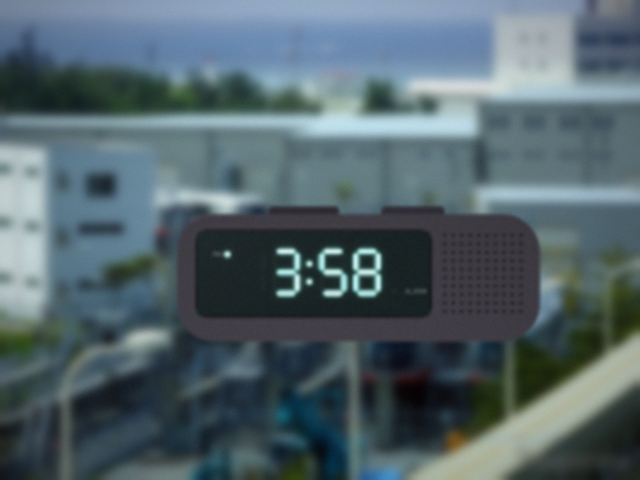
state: 3:58
